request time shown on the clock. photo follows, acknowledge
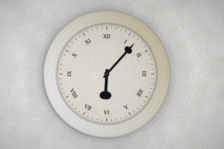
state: 6:07
